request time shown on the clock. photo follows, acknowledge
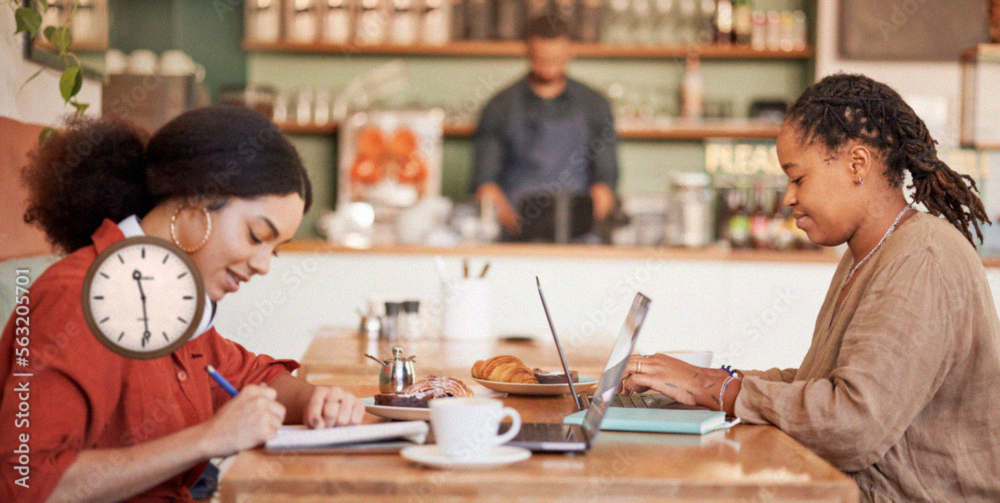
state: 11:29
